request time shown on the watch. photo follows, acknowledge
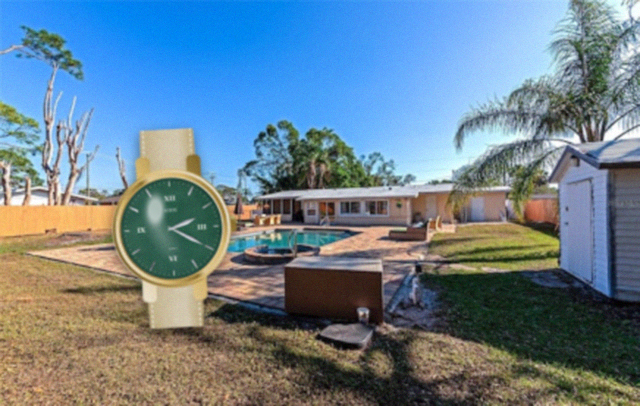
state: 2:20
